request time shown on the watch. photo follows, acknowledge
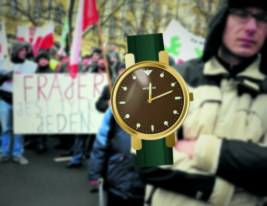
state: 12:12
